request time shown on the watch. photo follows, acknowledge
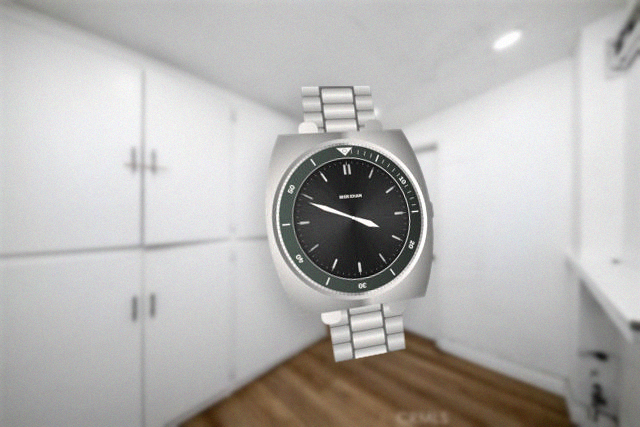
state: 3:49
